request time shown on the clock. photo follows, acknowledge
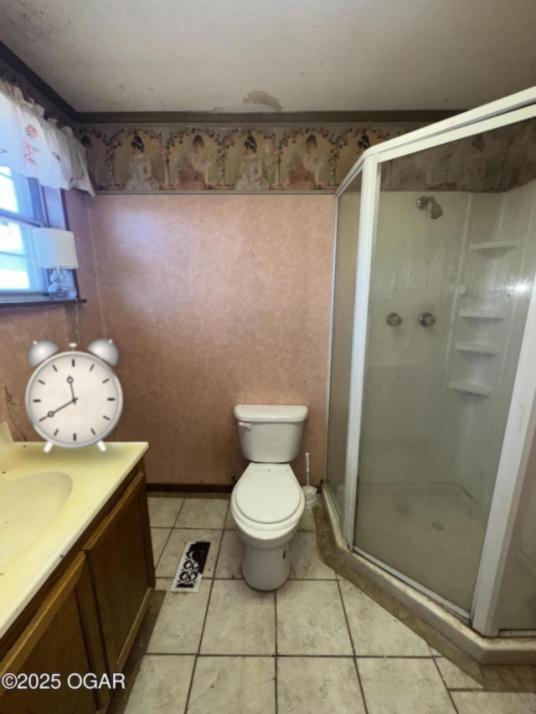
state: 11:40
